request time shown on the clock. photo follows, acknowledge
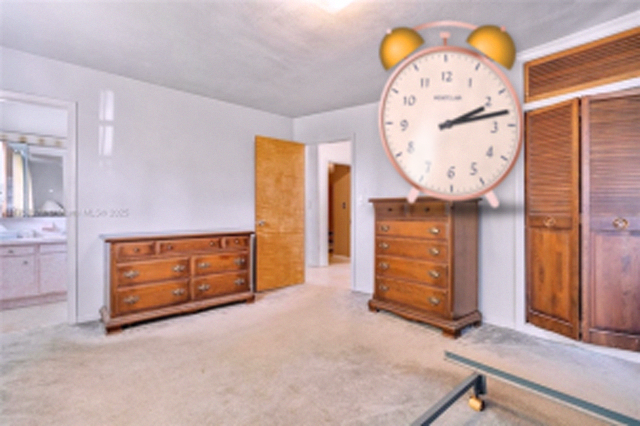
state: 2:13
